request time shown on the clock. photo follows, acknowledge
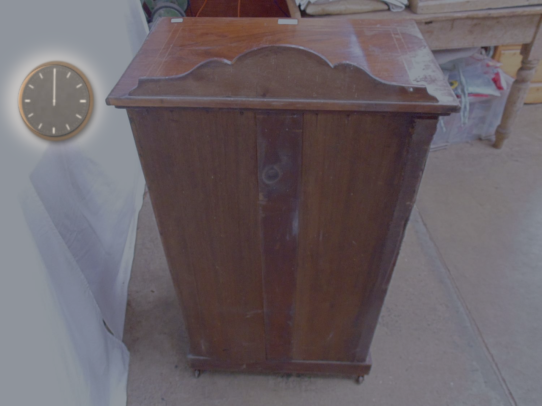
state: 12:00
